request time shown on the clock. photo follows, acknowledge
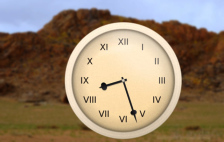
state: 8:27
